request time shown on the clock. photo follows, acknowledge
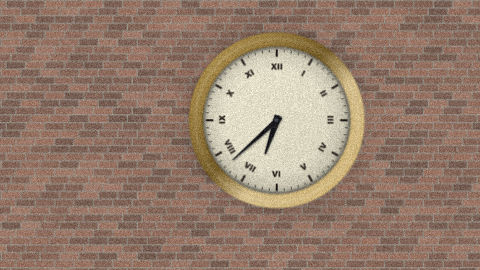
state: 6:38
